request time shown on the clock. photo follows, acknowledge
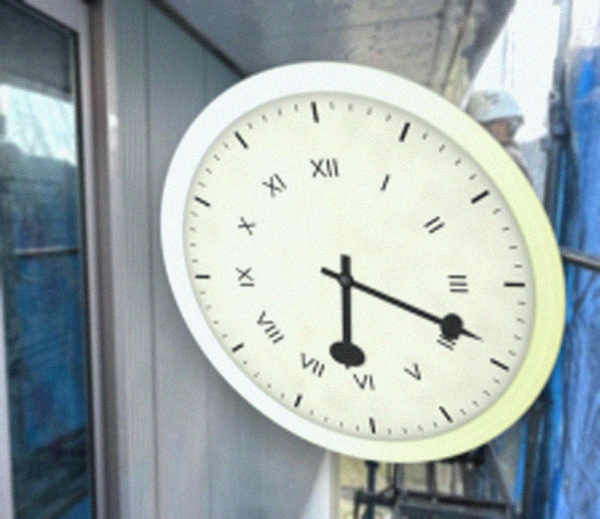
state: 6:19
